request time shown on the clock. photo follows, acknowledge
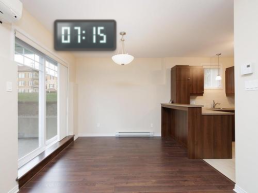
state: 7:15
